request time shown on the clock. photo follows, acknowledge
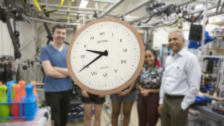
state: 9:40
